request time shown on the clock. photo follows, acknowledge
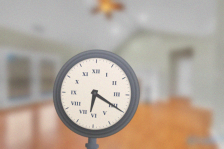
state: 6:20
